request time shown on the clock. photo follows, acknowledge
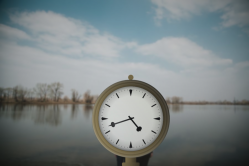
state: 4:42
